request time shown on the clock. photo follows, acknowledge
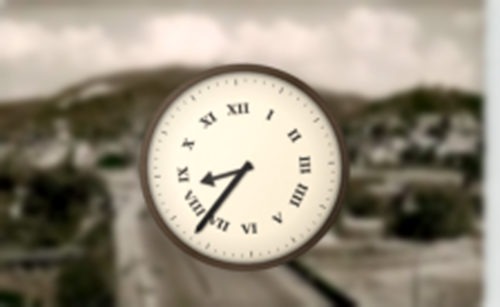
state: 8:37
